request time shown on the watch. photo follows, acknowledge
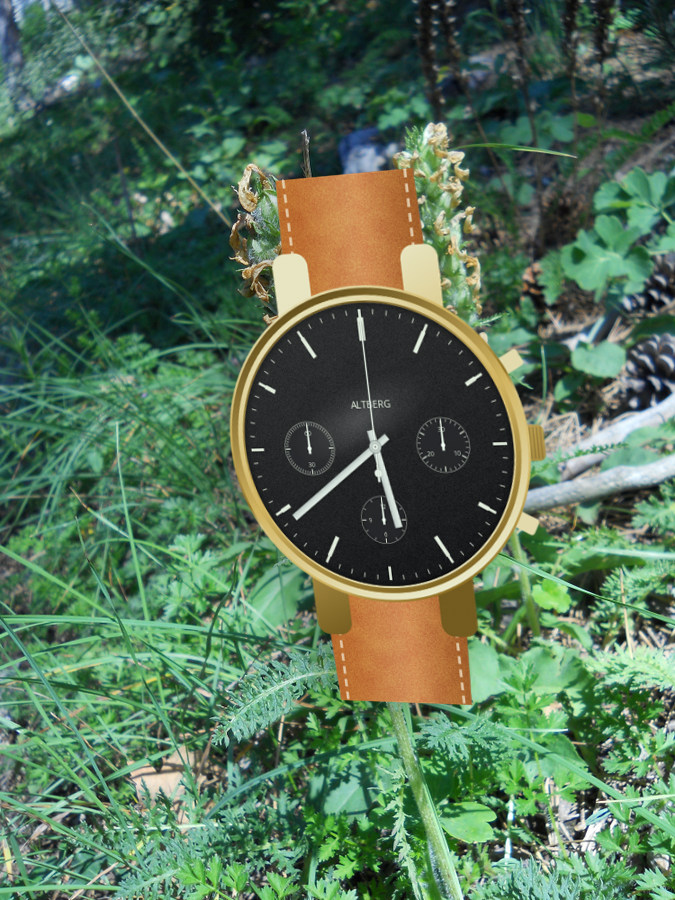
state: 5:39
